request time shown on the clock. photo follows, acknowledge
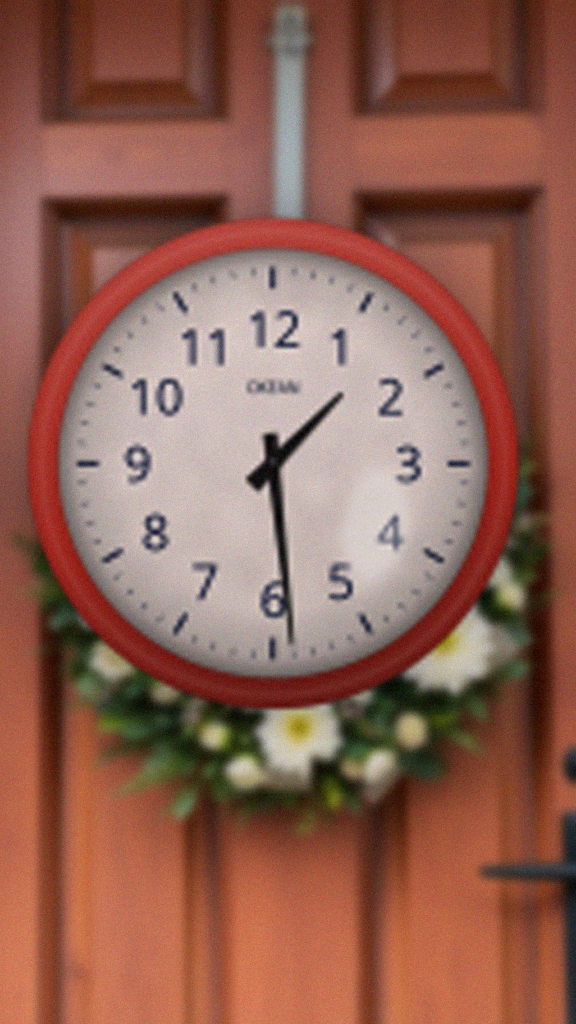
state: 1:29
